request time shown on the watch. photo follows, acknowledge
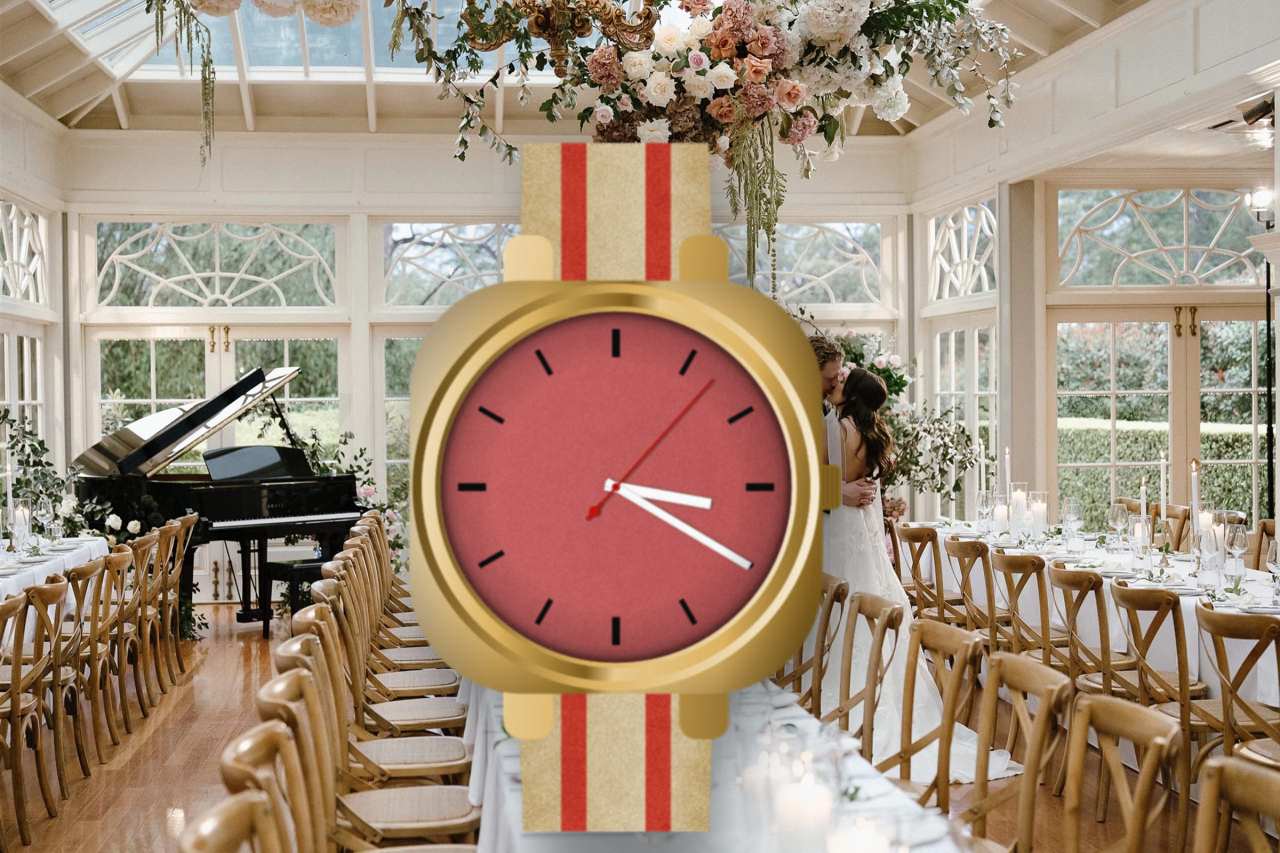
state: 3:20:07
